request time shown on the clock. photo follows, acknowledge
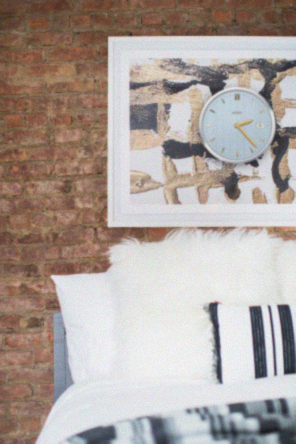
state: 2:23
